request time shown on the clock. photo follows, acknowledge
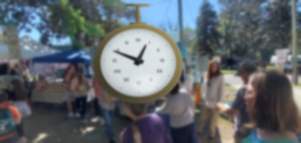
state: 12:49
